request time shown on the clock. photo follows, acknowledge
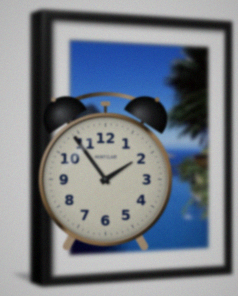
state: 1:54
